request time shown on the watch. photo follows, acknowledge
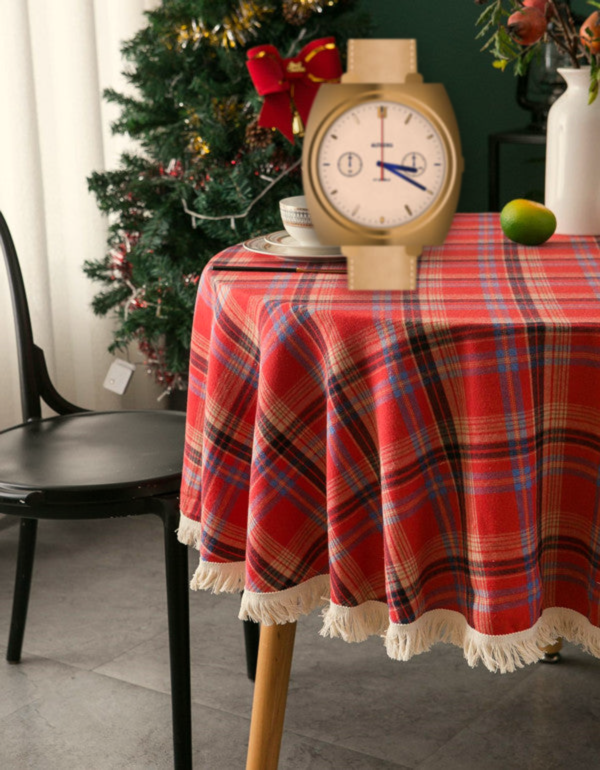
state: 3:20
